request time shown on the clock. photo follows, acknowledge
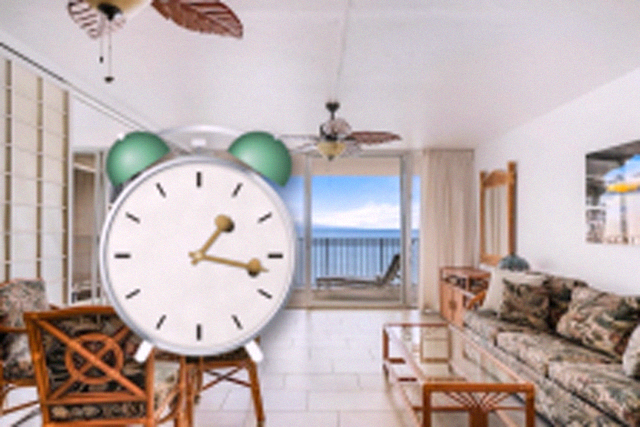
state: 1:17
